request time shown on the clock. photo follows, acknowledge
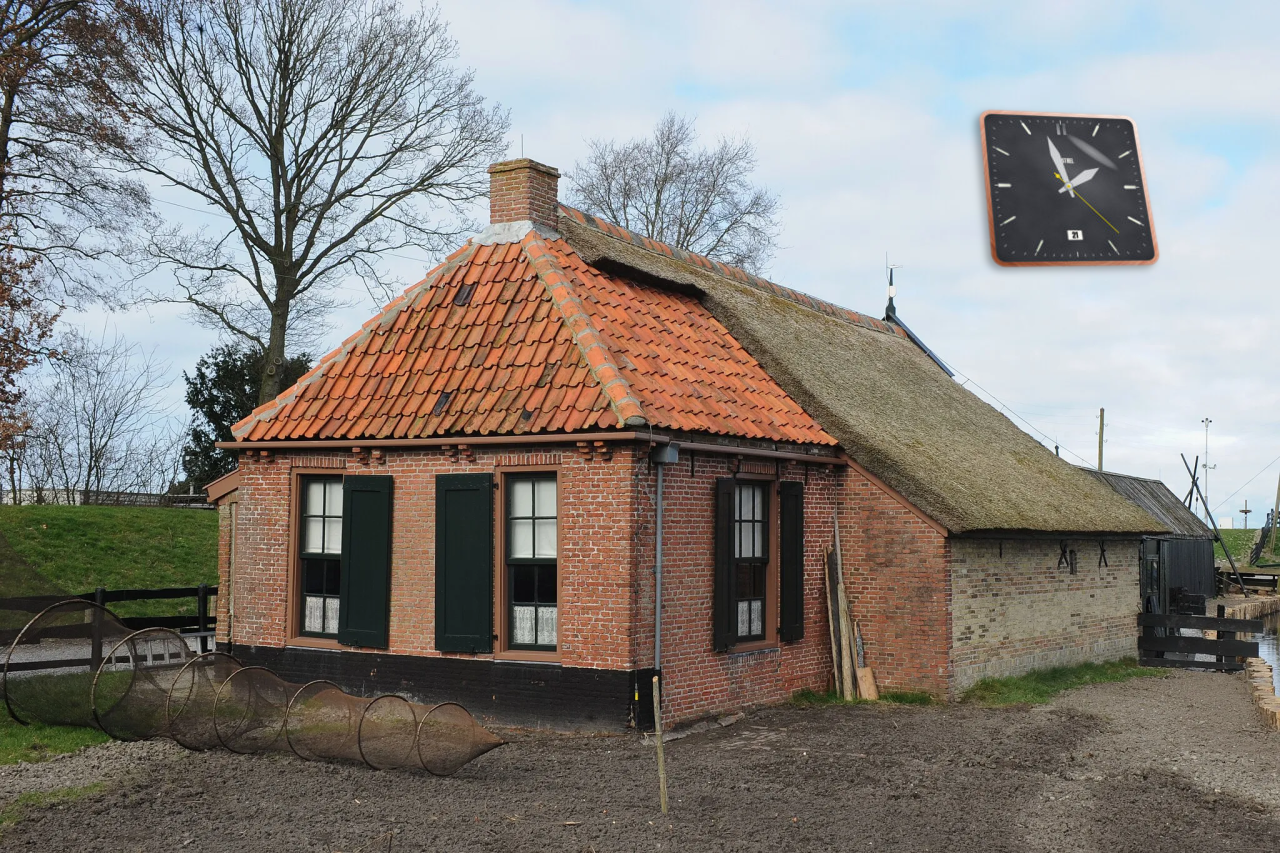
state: 1:57:23
